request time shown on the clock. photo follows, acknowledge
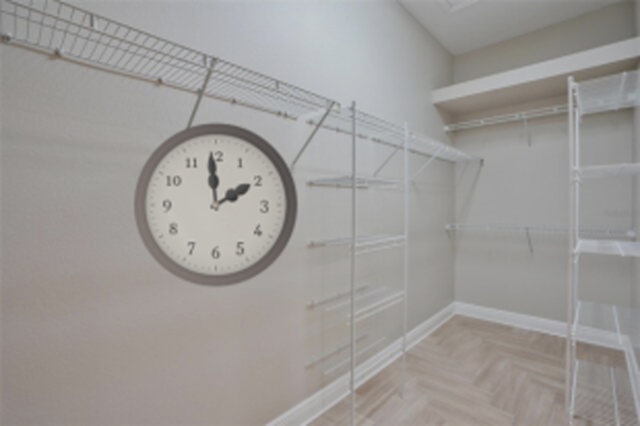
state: 1:59
